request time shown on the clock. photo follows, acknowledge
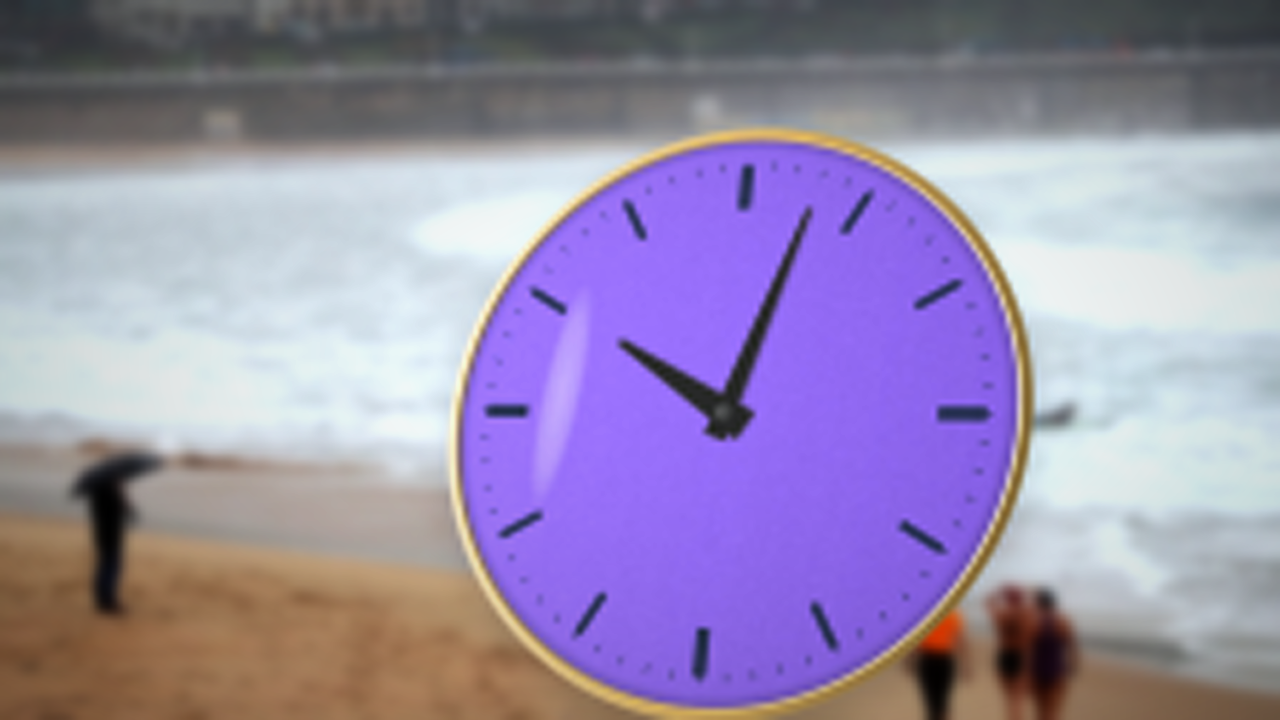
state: 10:03
